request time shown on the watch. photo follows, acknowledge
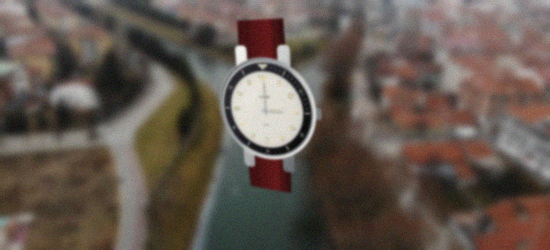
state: 3:00
